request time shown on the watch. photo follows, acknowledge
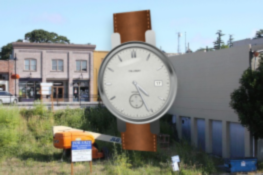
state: 4:26
